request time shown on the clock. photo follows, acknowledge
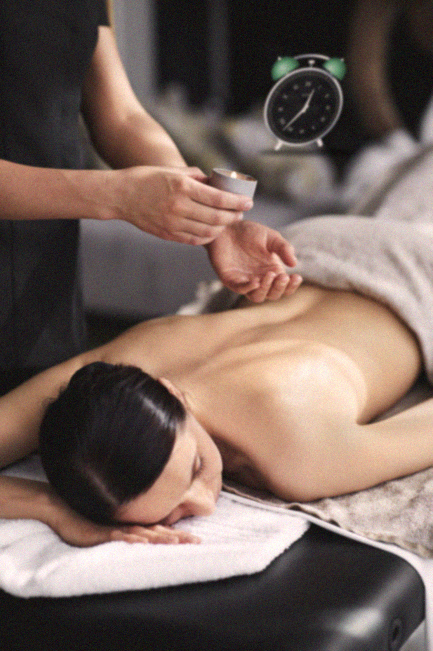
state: 12:37
